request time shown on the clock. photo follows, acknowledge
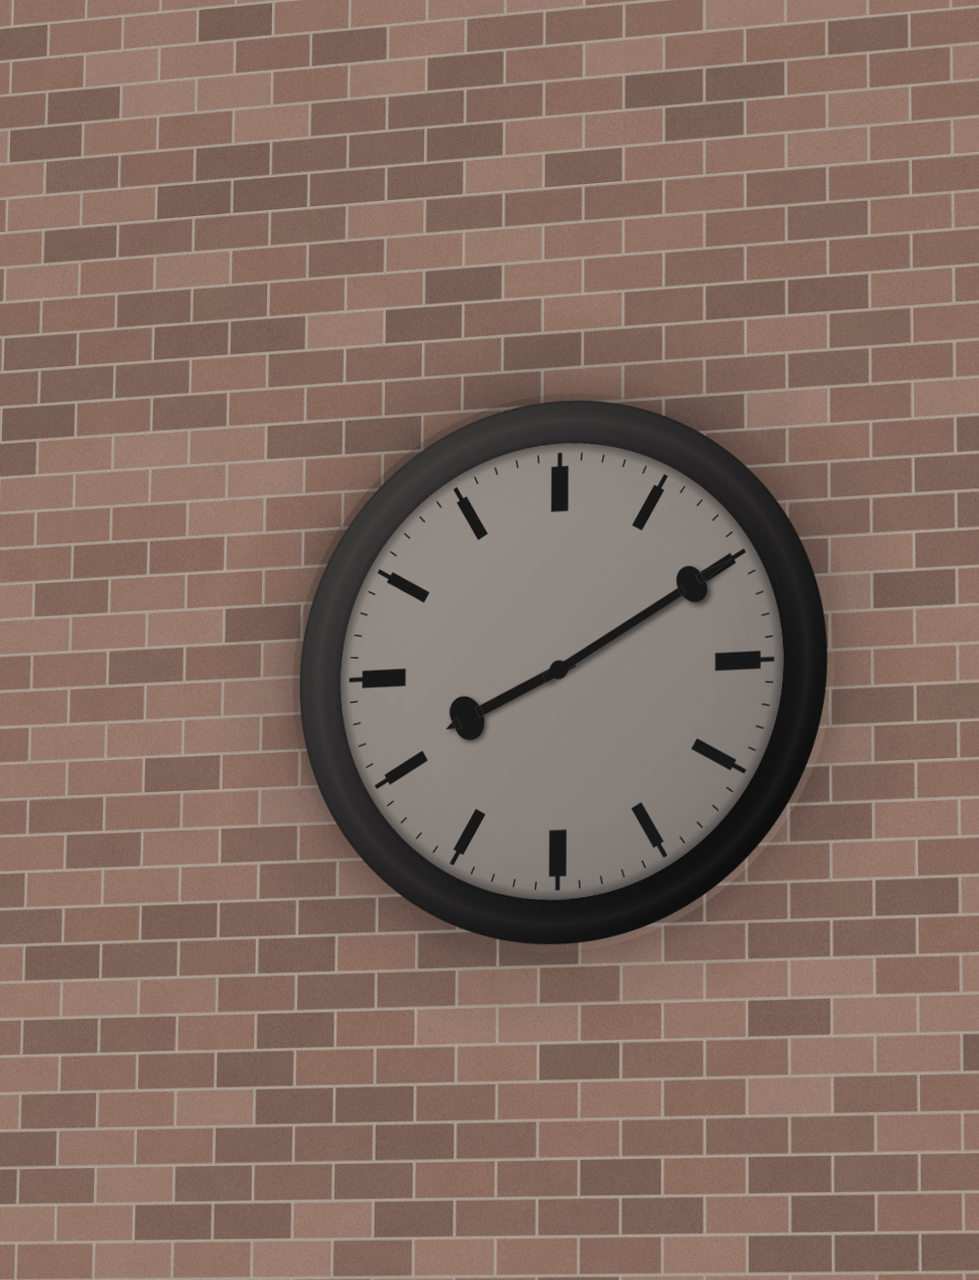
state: 8:10
